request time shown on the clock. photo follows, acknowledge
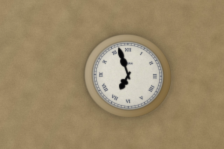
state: 6:57
